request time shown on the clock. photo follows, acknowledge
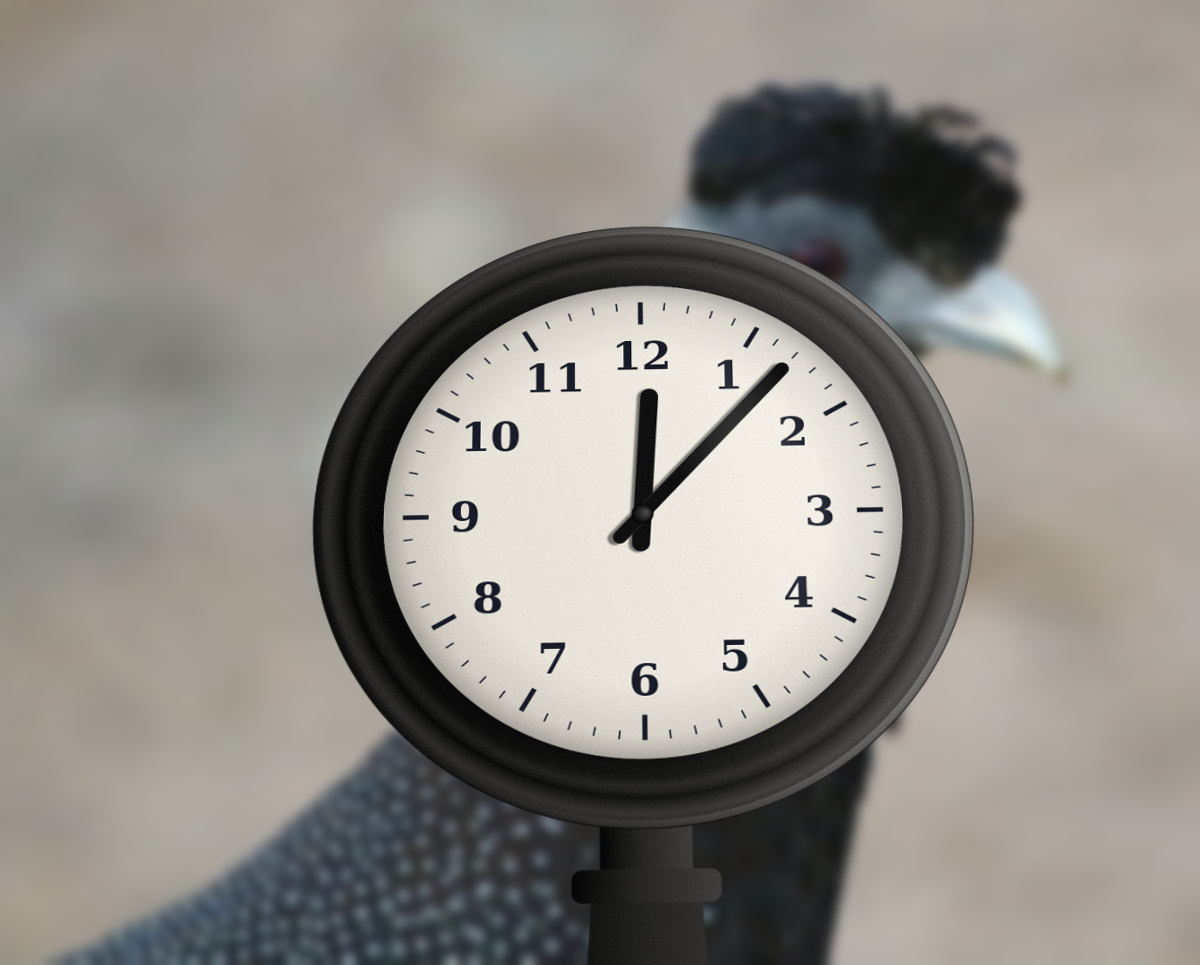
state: 12:07
